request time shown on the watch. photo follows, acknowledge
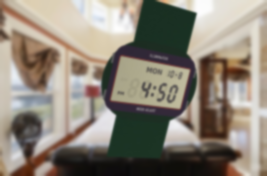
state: 4:50
